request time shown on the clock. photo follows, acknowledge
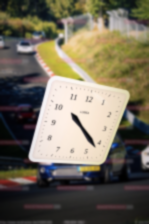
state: 10:22
